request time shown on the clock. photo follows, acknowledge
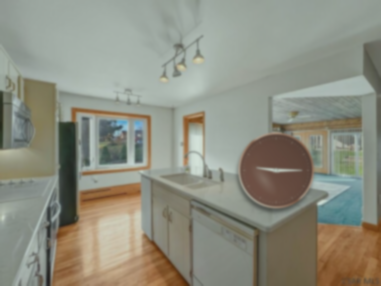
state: 9:15
